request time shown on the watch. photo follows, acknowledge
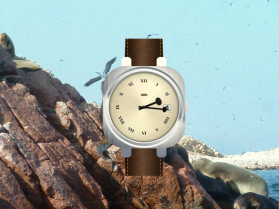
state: 2:16
